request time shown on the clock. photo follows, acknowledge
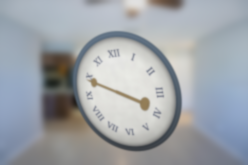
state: 3:49
